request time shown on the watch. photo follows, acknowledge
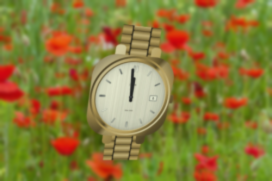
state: 11:59
